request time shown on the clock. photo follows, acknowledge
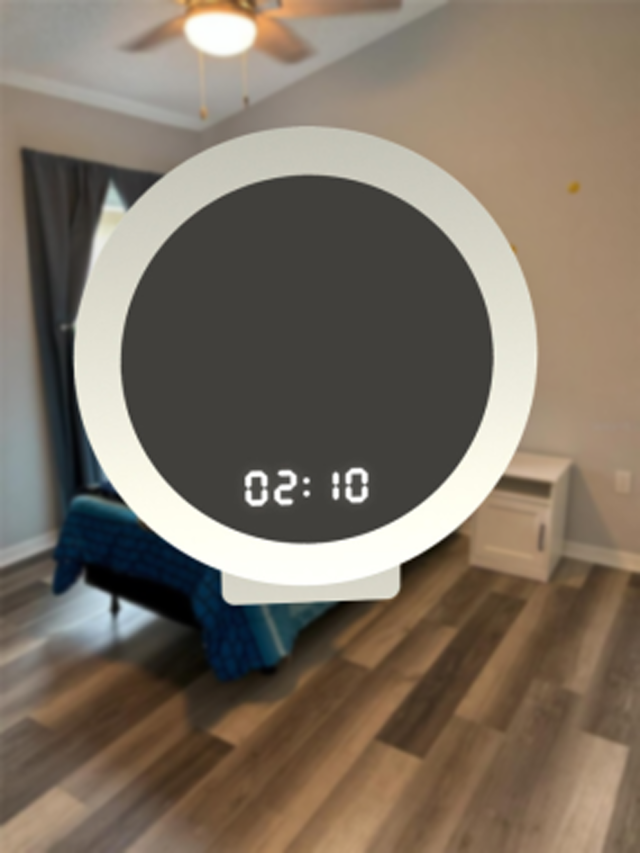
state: 2:10
